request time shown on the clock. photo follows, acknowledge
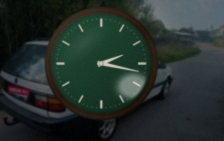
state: 2:17
